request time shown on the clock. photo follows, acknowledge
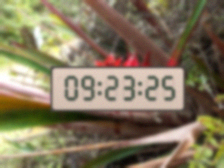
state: 9:23:25
